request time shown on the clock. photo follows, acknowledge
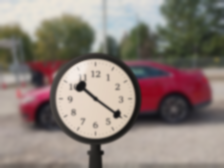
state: 10:21
